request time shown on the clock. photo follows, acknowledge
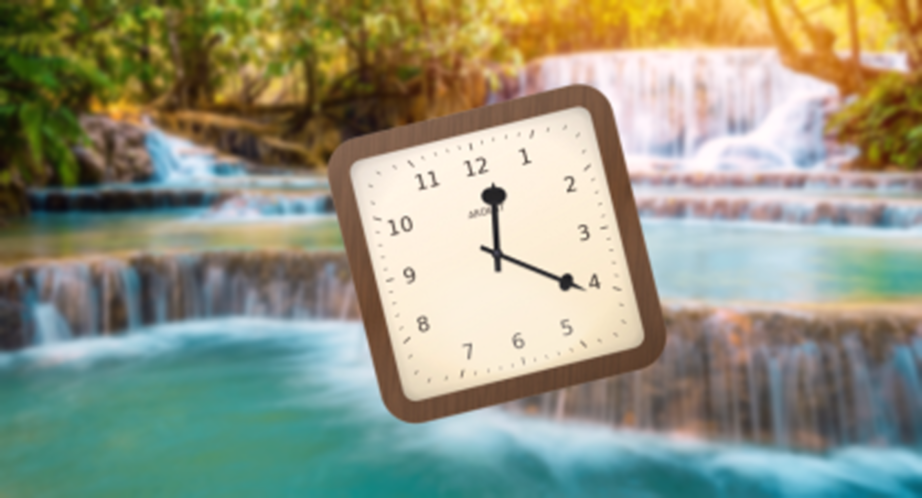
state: 12:21
